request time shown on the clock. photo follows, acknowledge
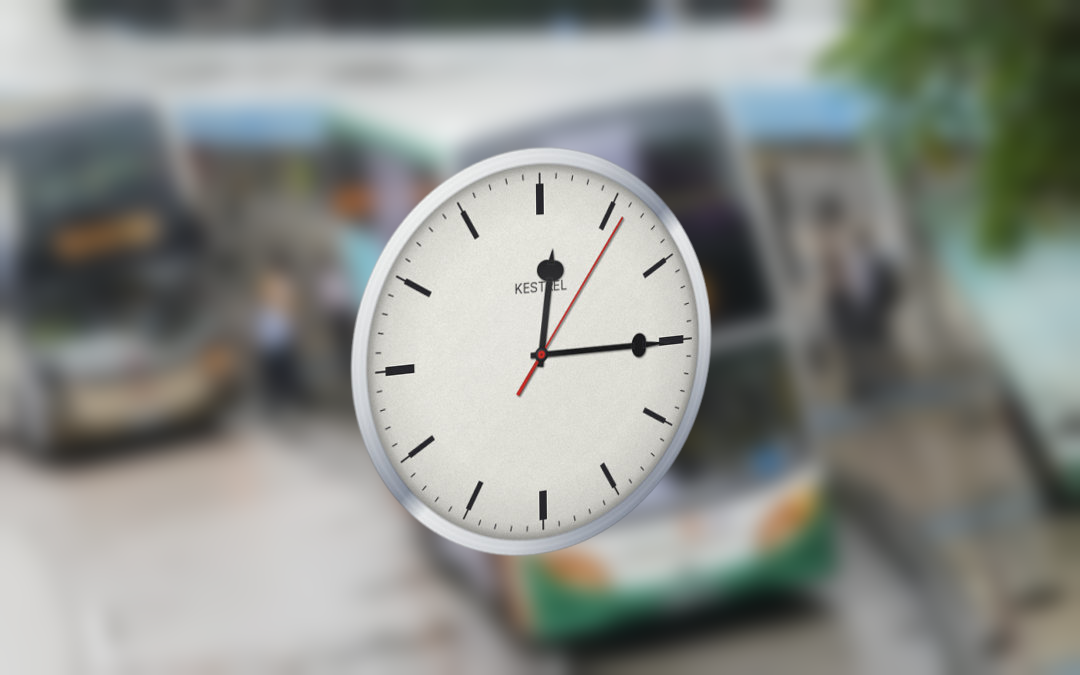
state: 12:15:06
